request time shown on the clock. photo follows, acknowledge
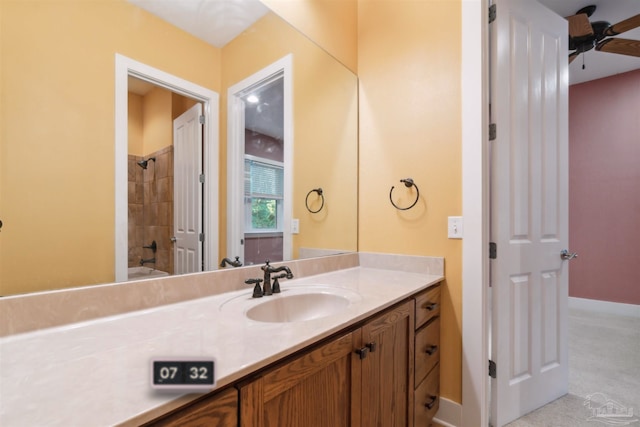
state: 7:32
